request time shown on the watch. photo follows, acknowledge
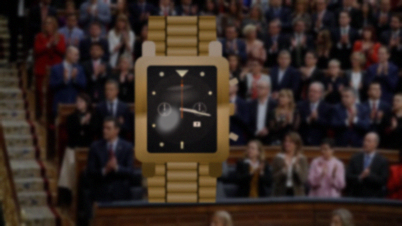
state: 3:17
